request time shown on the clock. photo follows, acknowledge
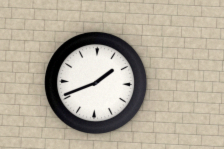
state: 1:41
